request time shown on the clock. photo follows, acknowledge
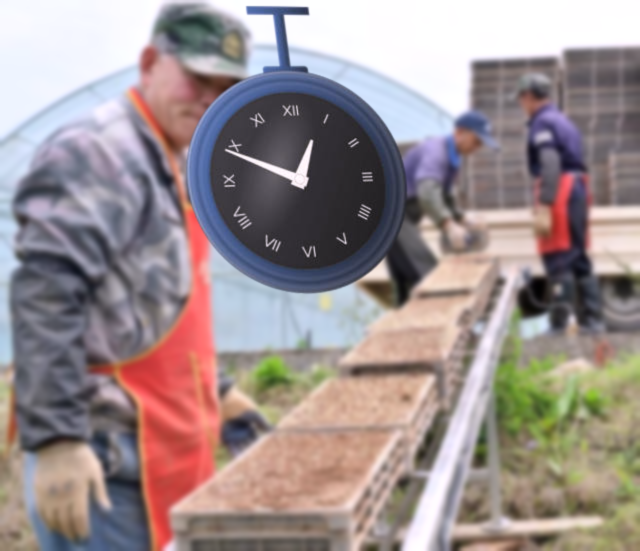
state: 12:49
